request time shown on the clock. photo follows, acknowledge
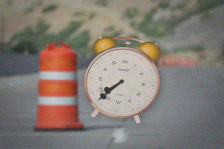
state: 7:37
